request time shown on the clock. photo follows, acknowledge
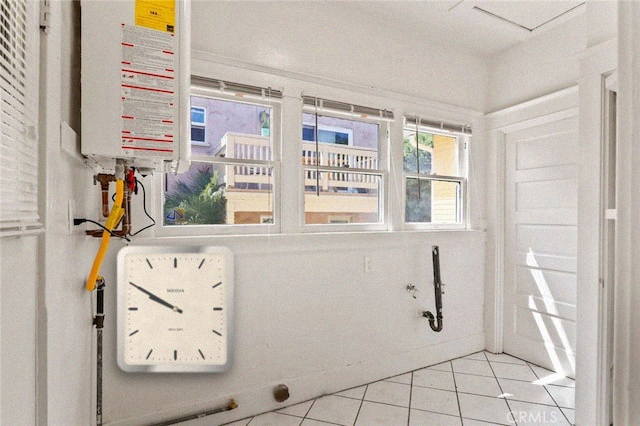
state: 9:50
